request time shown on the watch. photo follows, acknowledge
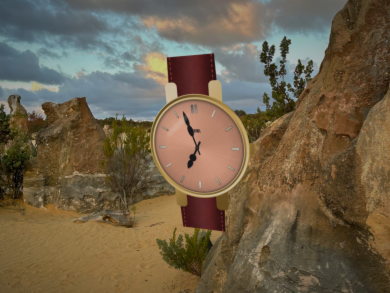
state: 6:57
